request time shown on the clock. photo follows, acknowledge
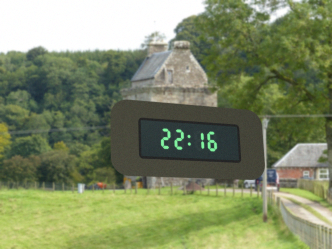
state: 22:16
